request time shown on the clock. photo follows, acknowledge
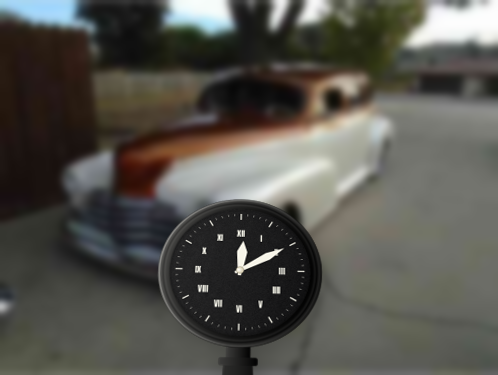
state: 12:10
